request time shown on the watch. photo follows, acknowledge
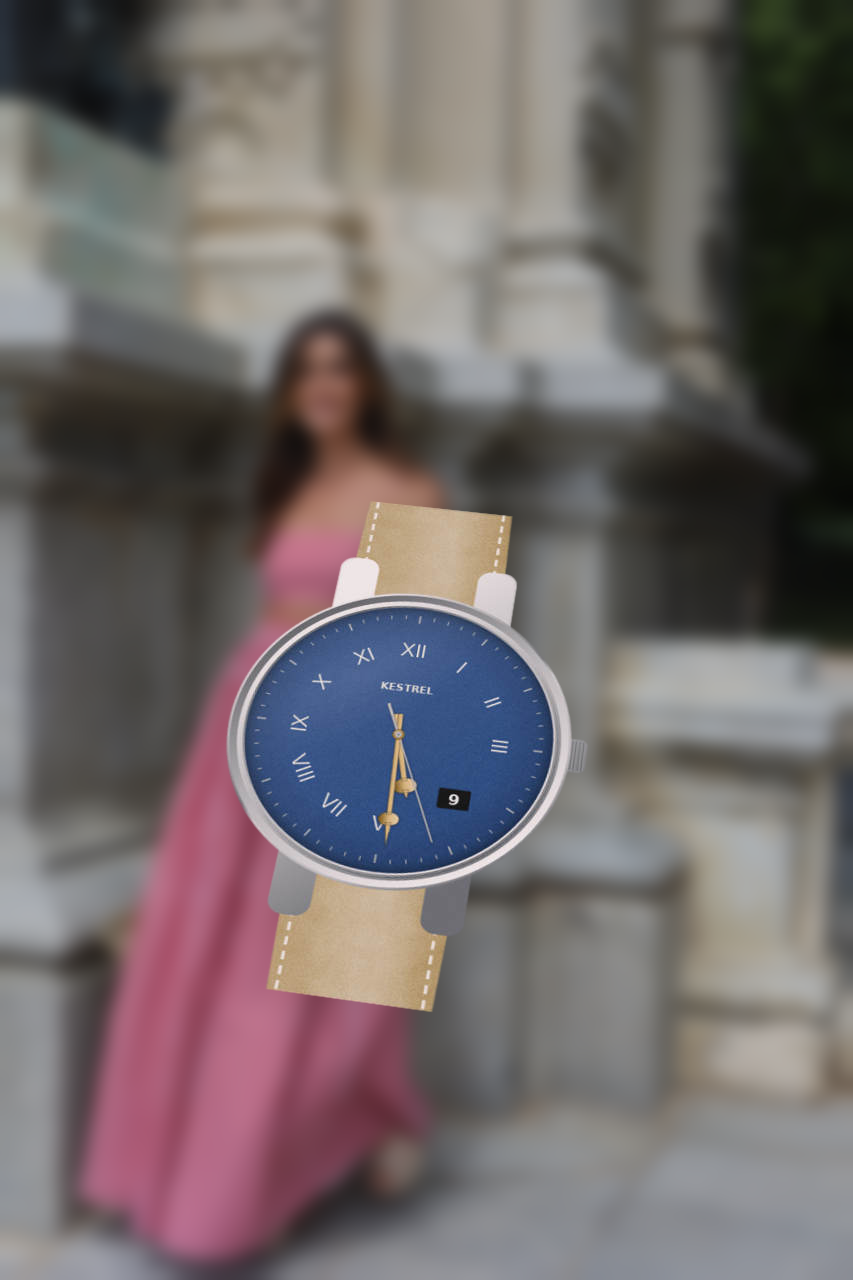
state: 5:29:26
